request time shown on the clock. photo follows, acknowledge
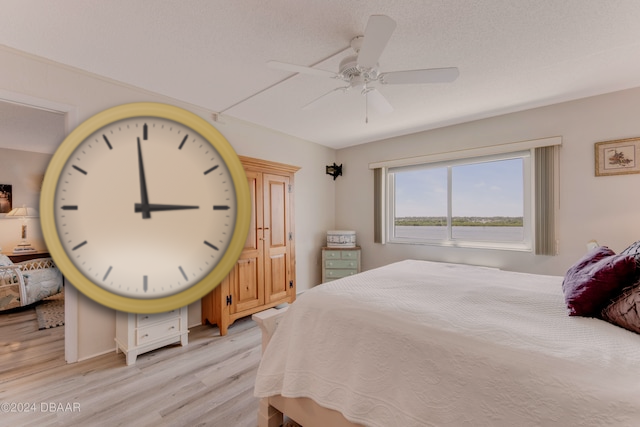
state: 2:59
